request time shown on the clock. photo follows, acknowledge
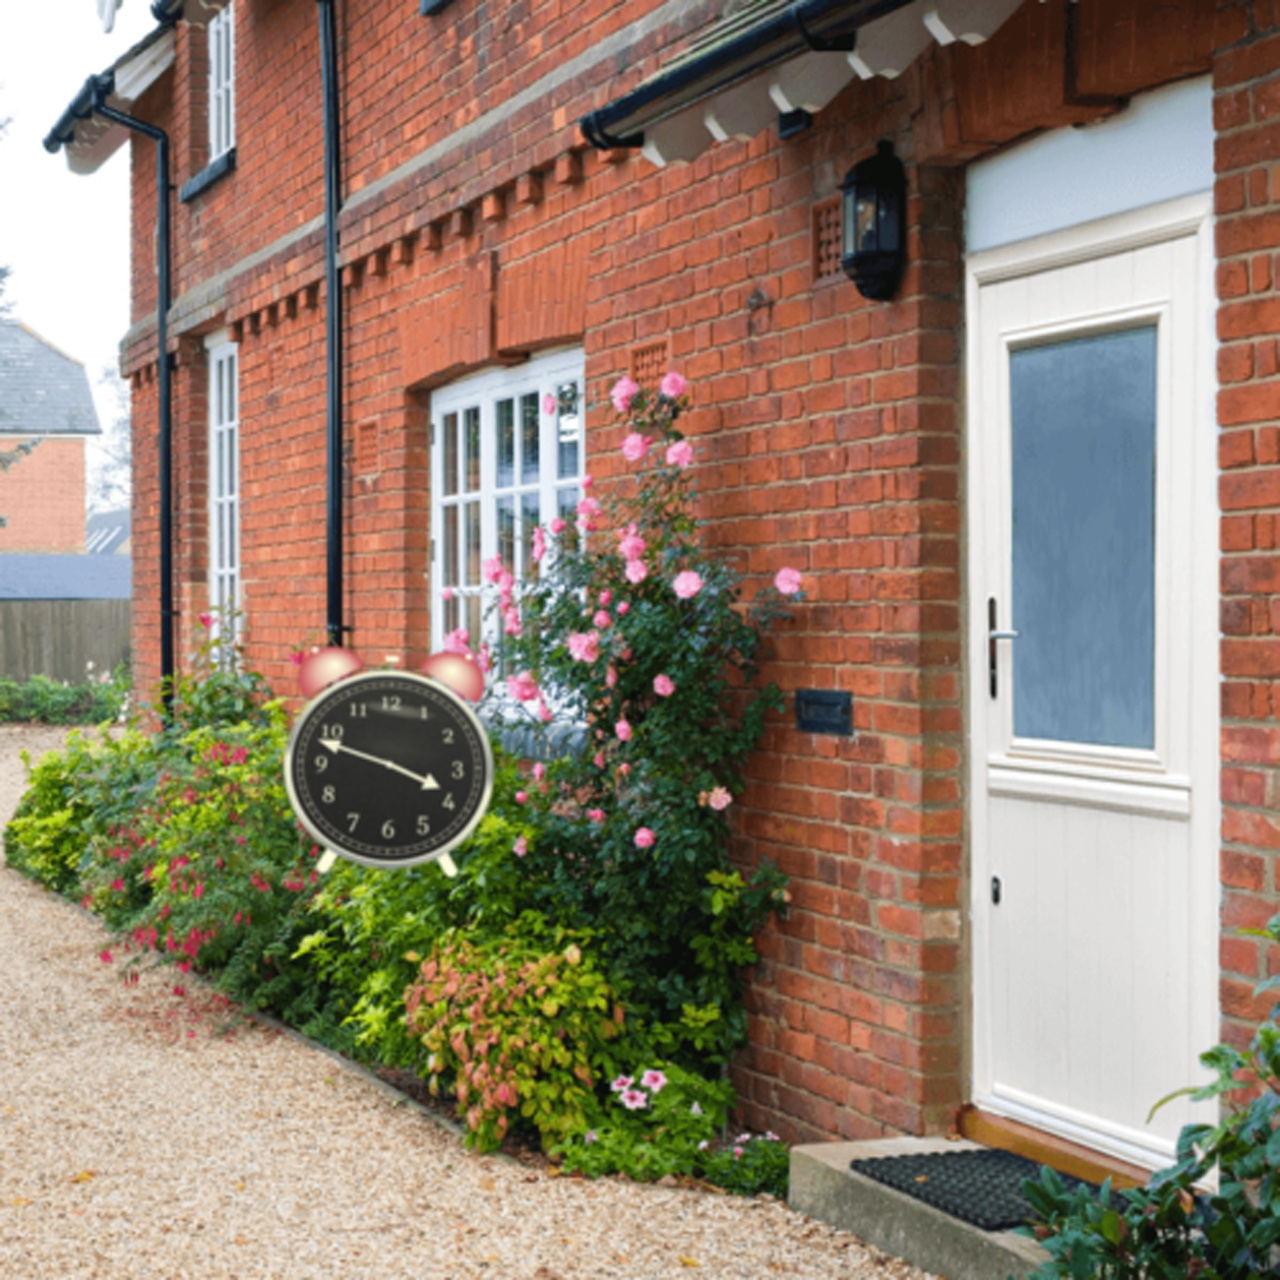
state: 3:48
